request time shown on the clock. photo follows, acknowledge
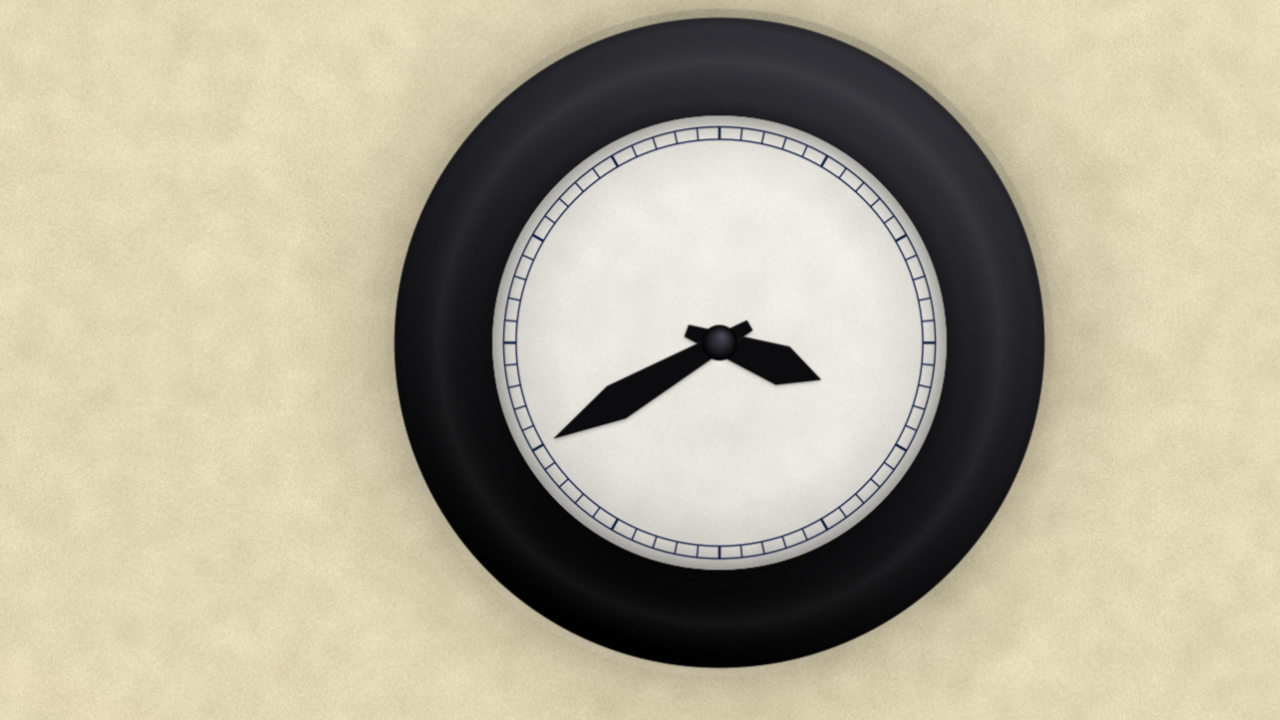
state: 3:40
